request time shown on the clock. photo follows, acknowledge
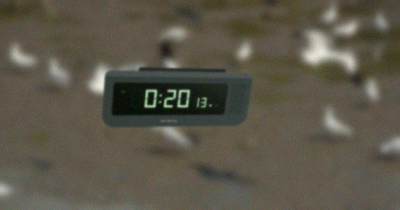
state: 0:20
